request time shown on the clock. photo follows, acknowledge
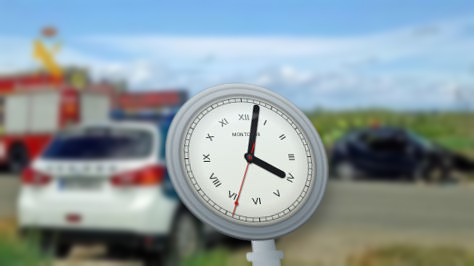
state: 4:02:34
